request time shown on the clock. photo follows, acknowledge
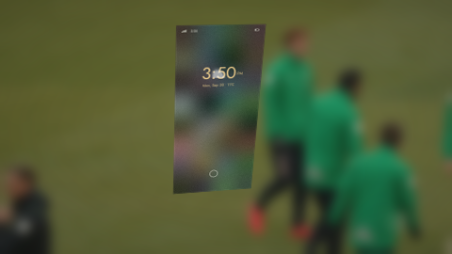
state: 3:50
